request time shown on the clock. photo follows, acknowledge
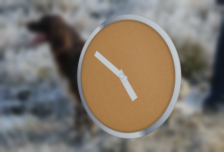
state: 4:51
